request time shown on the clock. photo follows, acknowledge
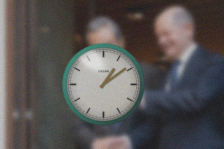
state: 1:09
